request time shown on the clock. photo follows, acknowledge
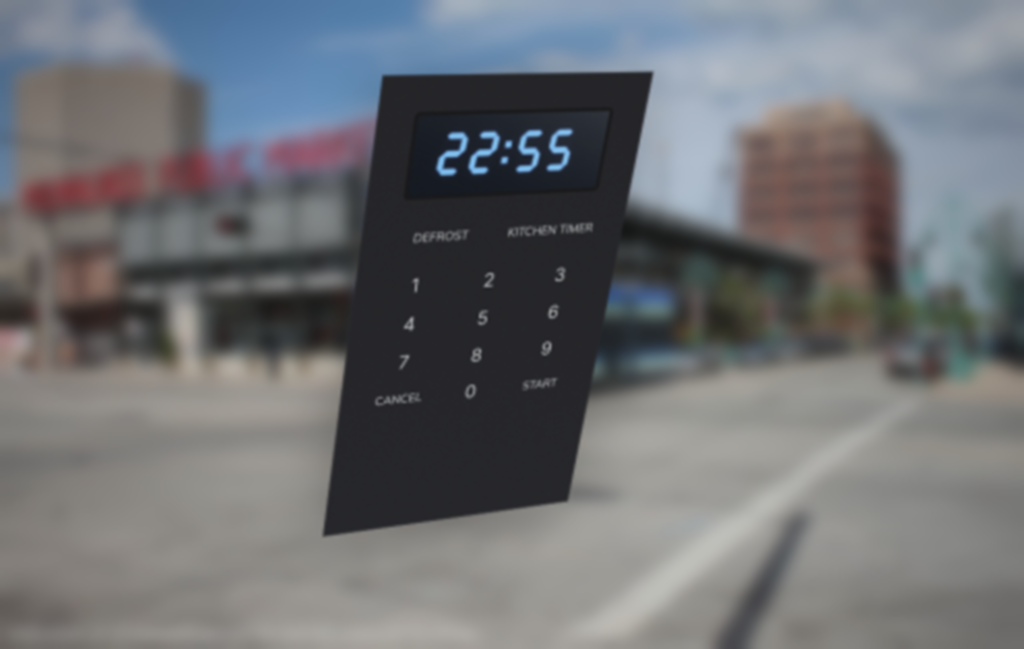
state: 22:55
